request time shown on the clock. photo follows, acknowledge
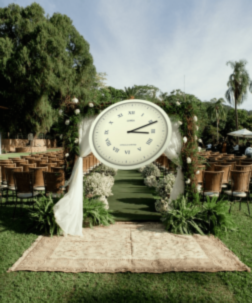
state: 3:11
